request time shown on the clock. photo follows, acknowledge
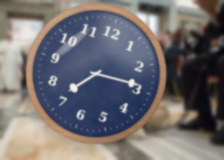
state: 7:14
